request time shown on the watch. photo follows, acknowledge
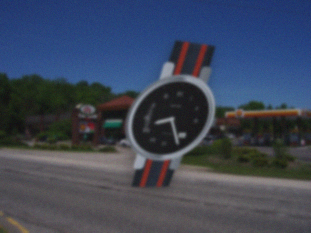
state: 8:25
